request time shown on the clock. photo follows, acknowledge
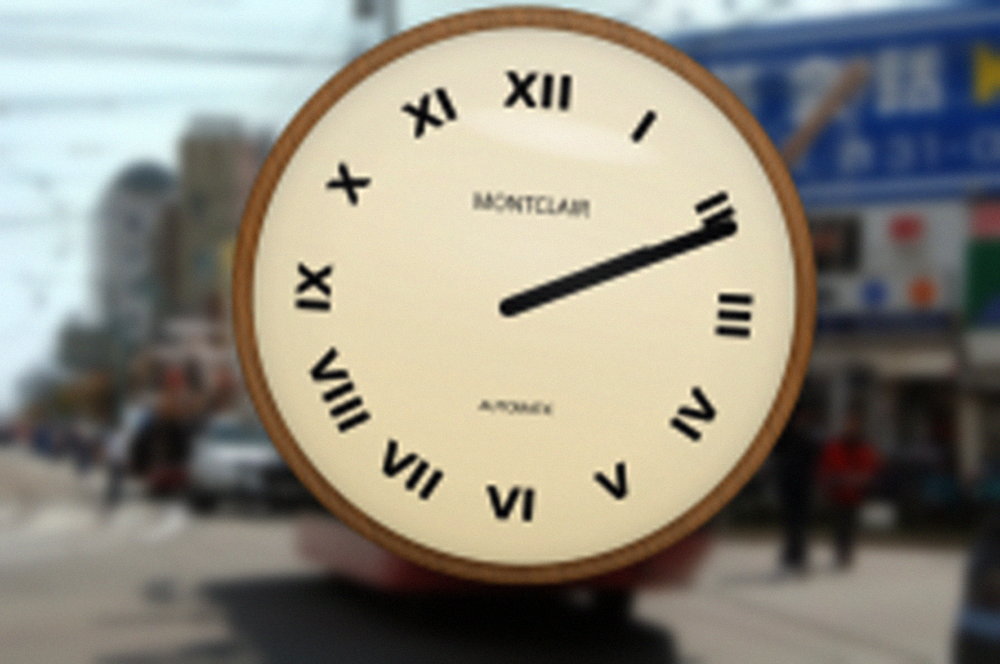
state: 2:11
